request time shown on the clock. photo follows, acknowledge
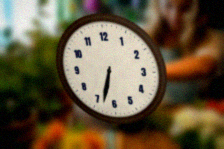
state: 6:33
